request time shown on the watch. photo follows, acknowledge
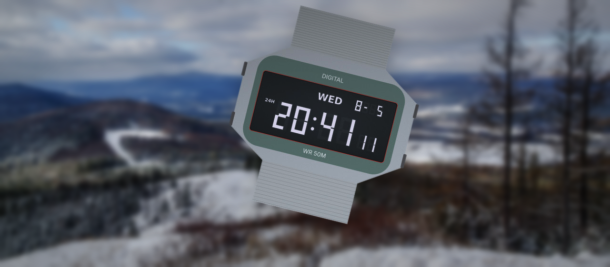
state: 20:41:11
